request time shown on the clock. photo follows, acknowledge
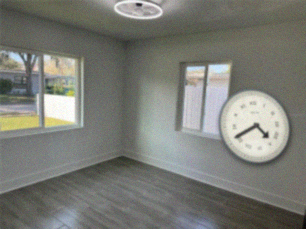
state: 4:41
